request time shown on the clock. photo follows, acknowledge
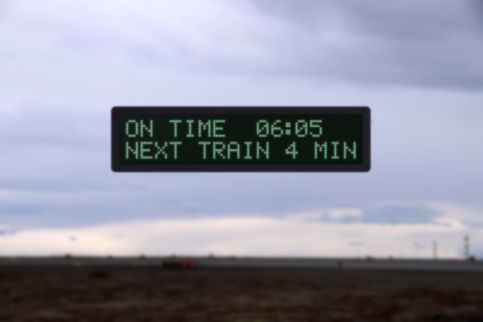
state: 6:05
